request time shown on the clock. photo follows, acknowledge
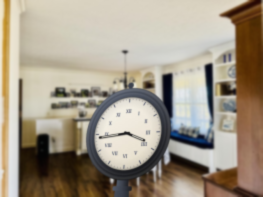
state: 3:44
